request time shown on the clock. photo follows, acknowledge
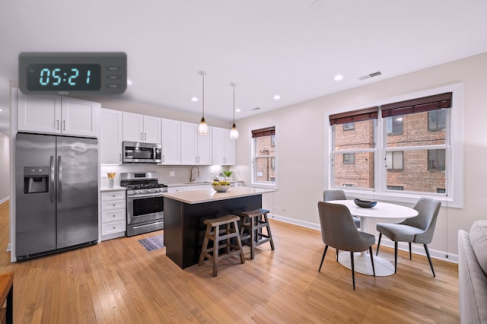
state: 5:21
